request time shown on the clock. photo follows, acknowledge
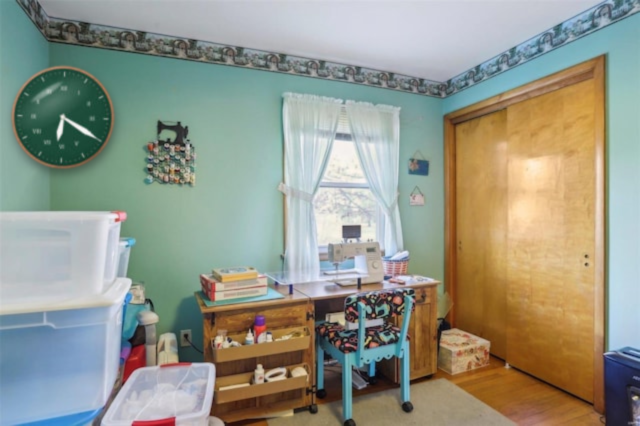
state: 6:20
